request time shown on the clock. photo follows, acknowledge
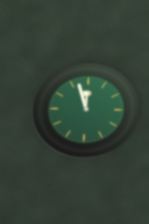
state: 11:57
